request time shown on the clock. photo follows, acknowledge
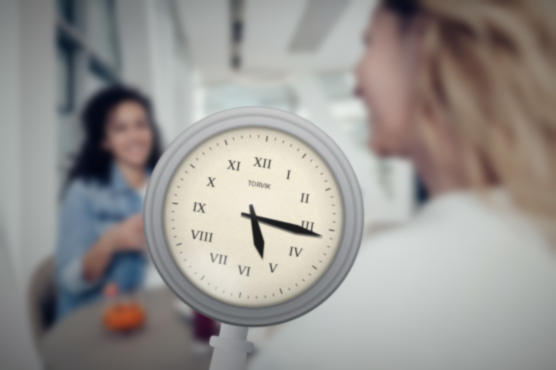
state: 5:16
